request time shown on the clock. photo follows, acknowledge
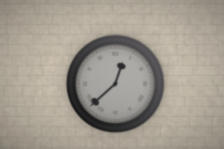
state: 12:38
